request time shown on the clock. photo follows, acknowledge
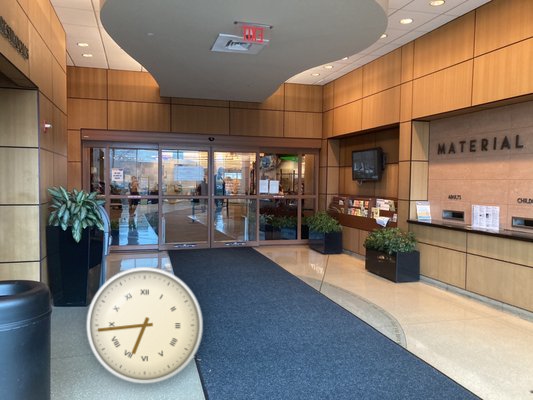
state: 6:44
